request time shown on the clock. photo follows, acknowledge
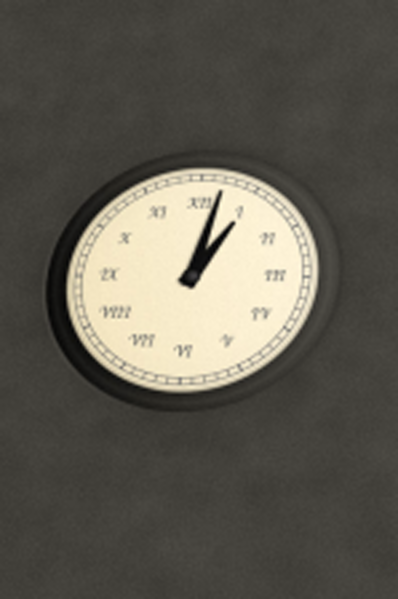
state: 1:02
